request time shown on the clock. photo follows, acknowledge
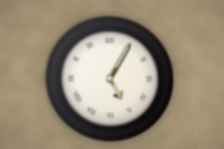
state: 5:05
